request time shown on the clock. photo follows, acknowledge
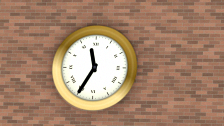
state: 11:35
